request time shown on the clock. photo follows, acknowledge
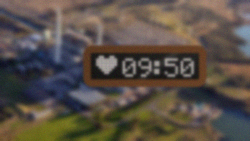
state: 9:50
